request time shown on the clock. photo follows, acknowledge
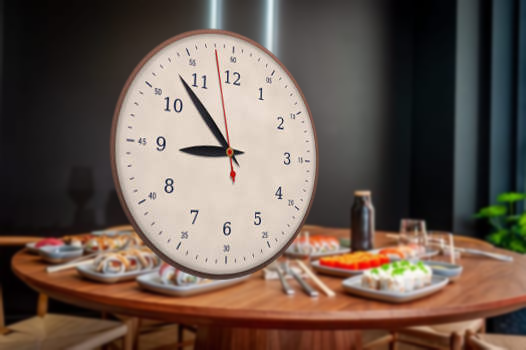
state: 8:52:58
